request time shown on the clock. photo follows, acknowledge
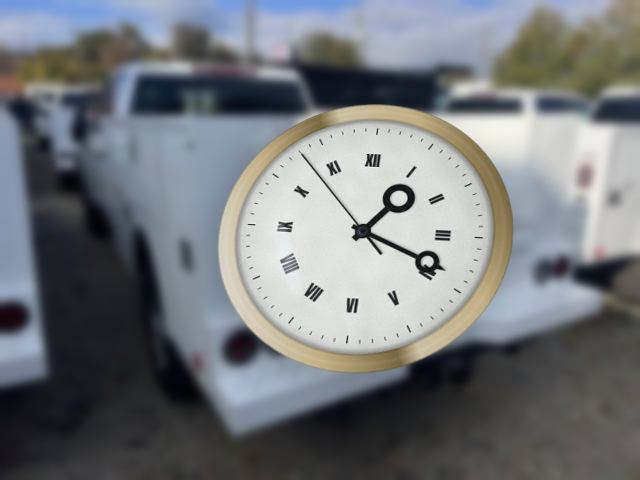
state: 1:18:53
